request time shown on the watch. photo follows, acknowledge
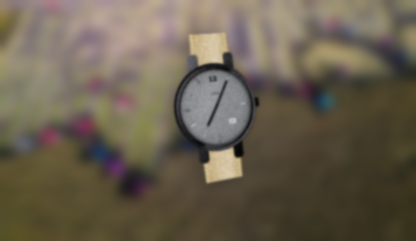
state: 7:05
